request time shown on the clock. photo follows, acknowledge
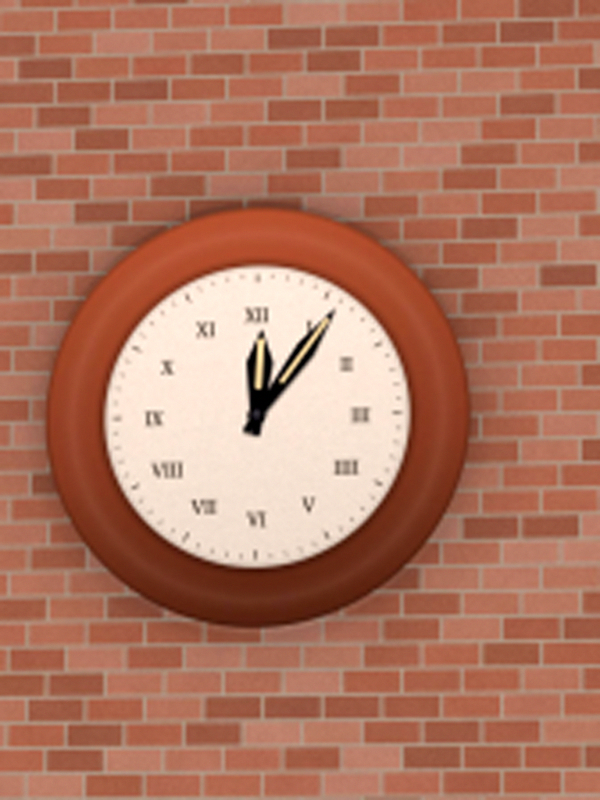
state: 12:06
